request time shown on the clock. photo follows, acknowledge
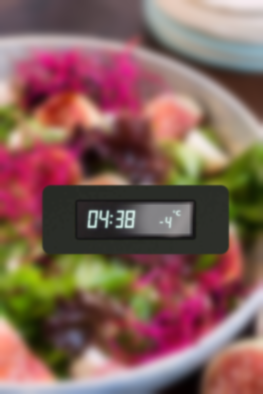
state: 4:38
